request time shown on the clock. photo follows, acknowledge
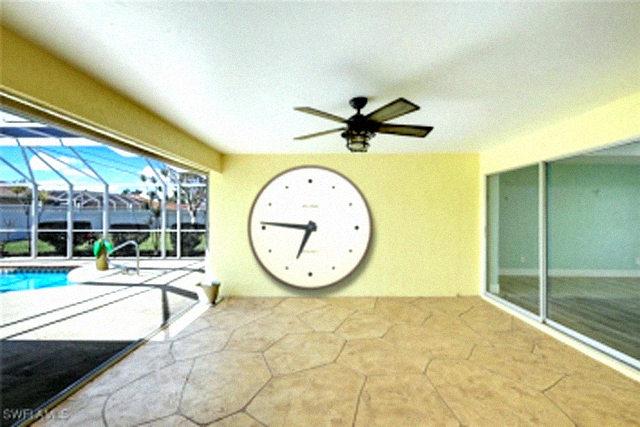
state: 6:46
